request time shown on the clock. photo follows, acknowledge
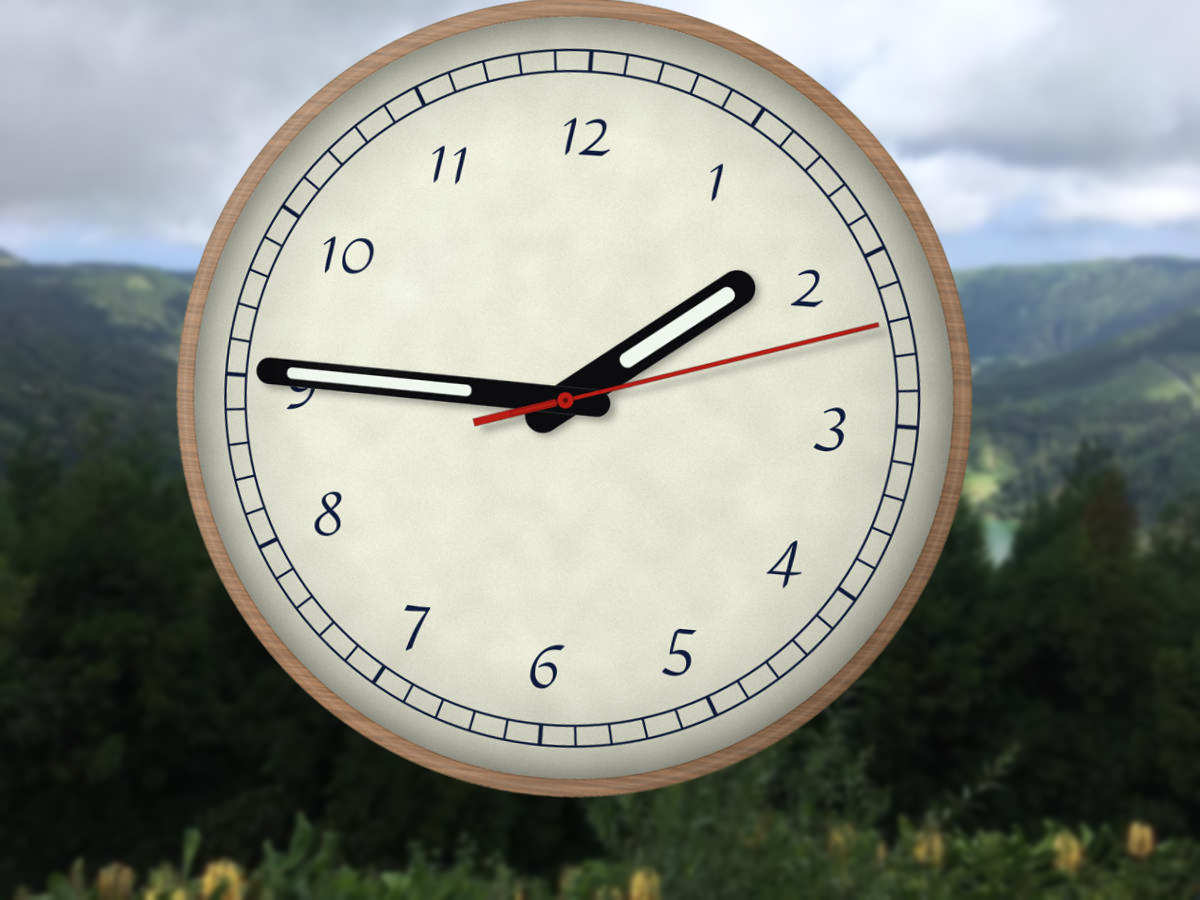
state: 1:45:12
